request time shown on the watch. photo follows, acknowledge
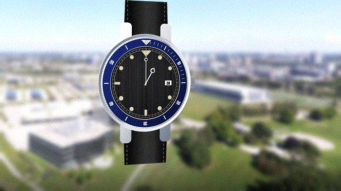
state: 1:00
